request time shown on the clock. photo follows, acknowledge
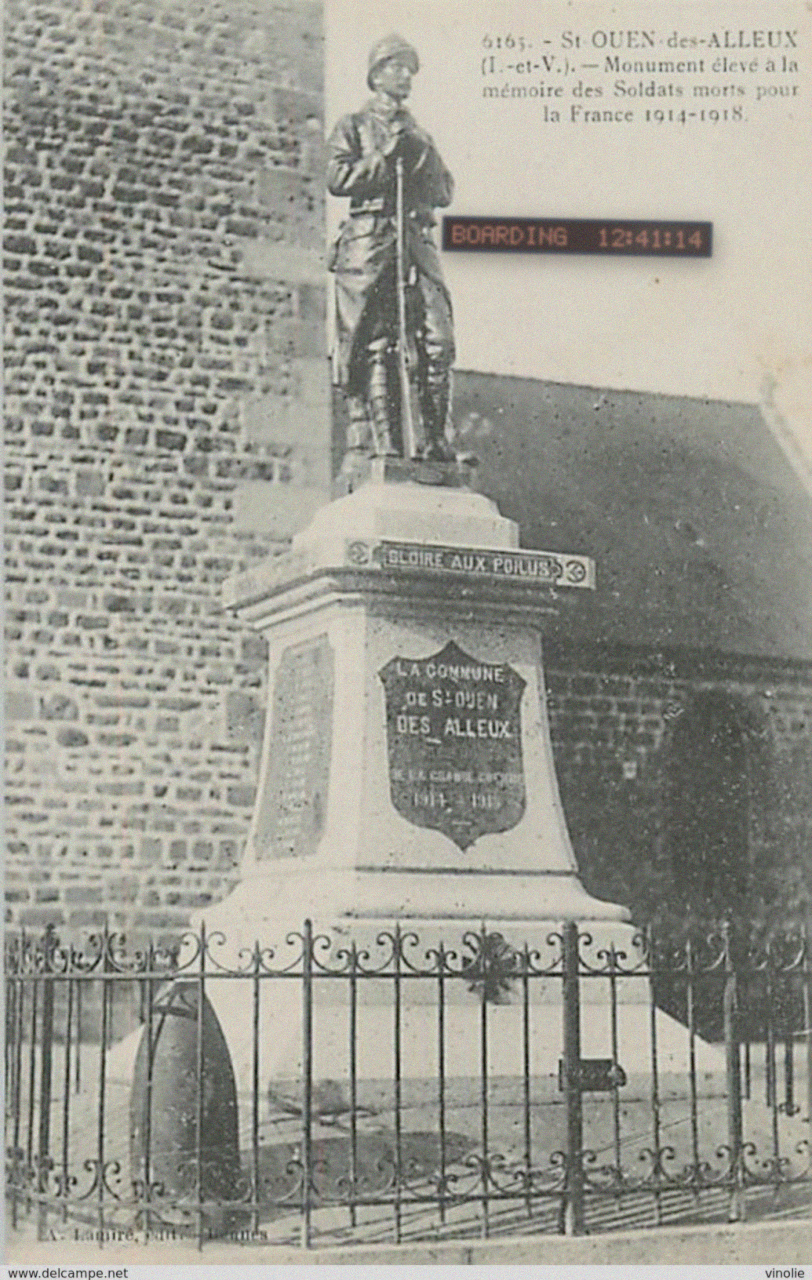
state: 12:41:14
